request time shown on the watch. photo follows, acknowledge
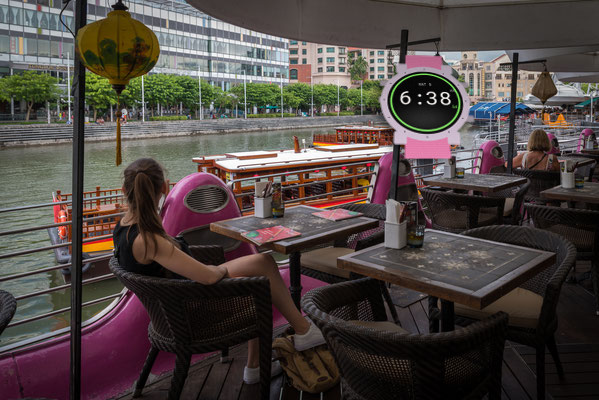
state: 6:38
